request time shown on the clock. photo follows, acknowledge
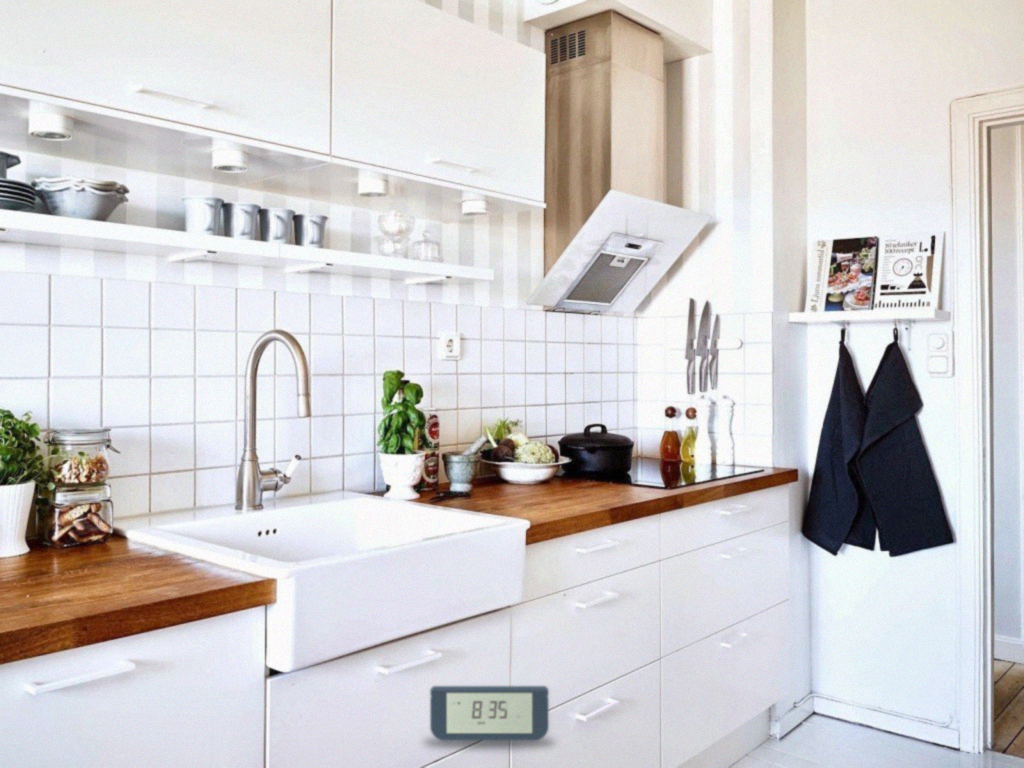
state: 8:35
